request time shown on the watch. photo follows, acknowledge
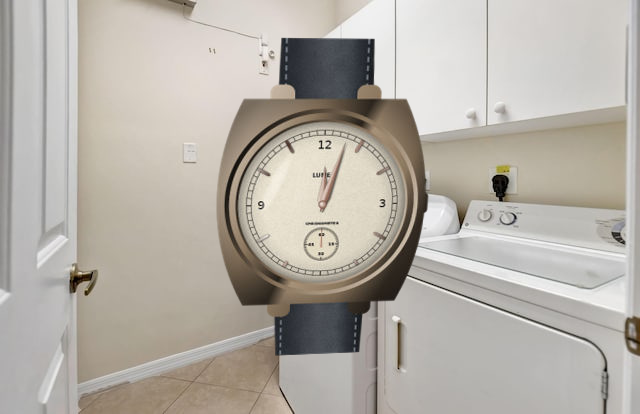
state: 12:03
